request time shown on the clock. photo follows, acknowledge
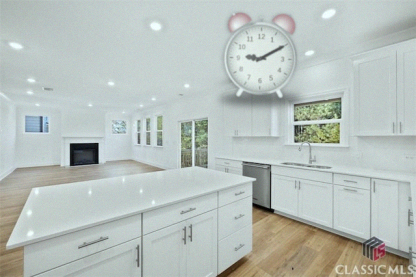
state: 9:10
